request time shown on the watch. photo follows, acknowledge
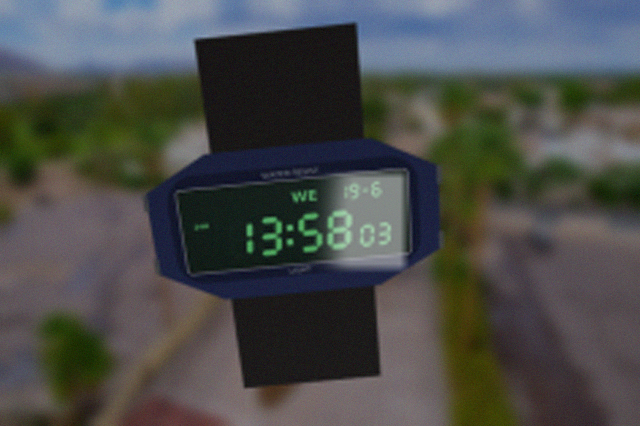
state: 13:58:03
